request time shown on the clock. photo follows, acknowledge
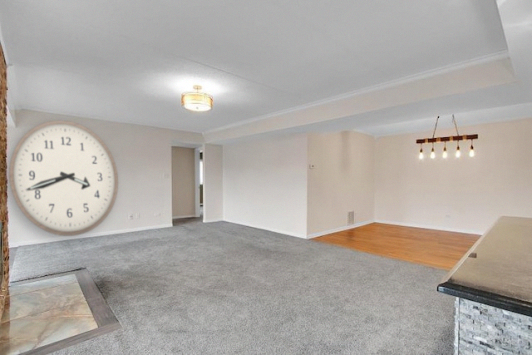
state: 3:42
